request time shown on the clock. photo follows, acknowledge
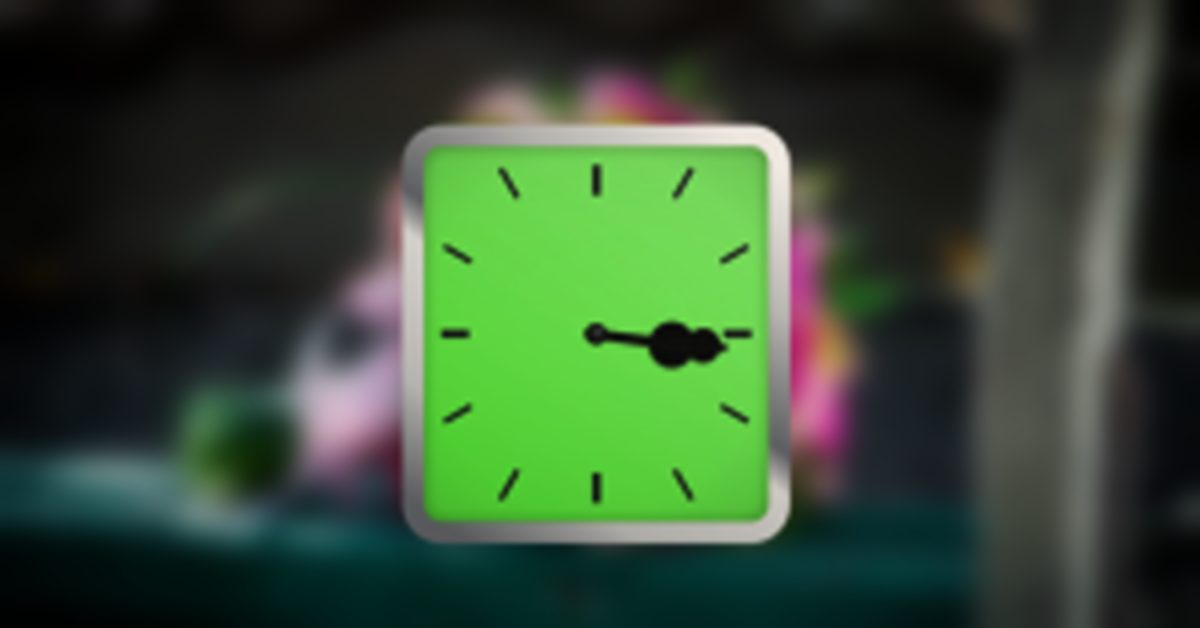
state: 3:16
